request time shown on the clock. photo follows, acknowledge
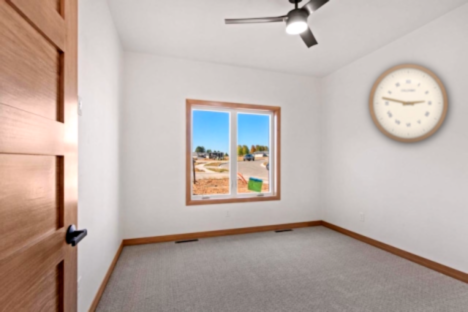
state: 2:47
